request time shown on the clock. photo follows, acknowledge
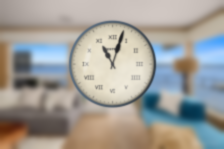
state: 11:03
